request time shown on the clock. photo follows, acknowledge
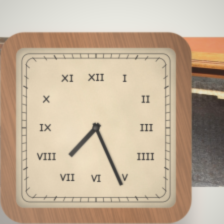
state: 7:26
